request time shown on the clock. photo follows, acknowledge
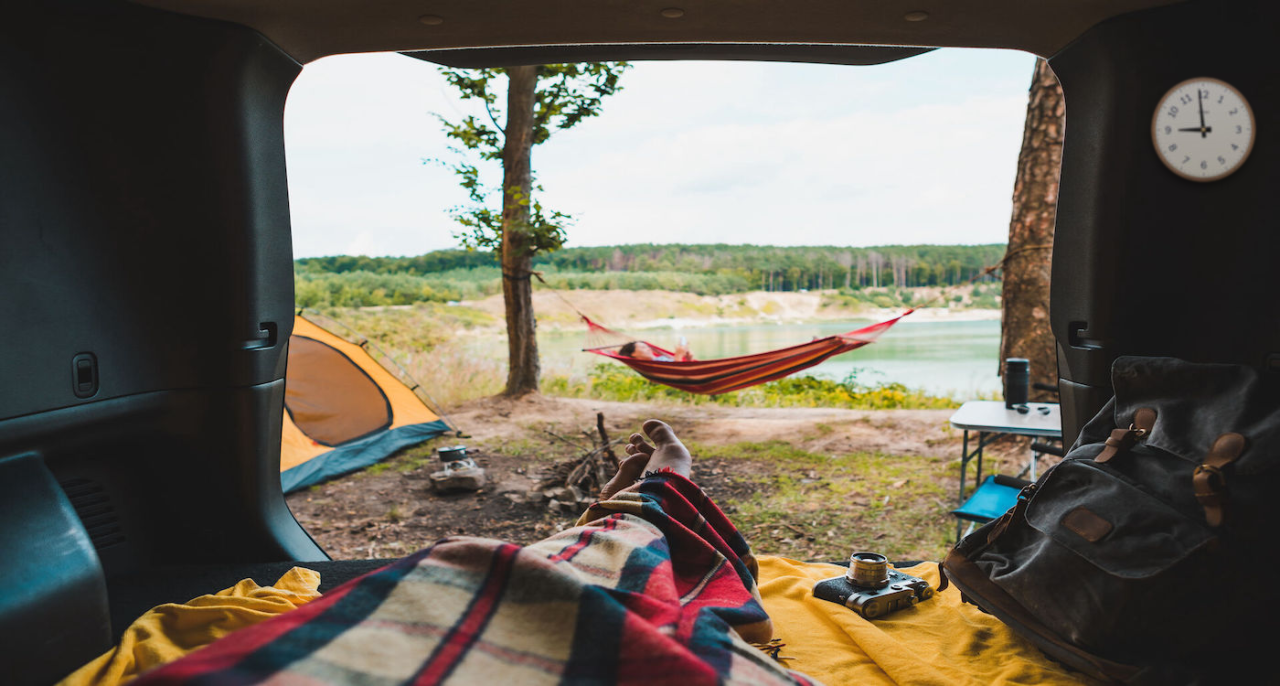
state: 8:59
